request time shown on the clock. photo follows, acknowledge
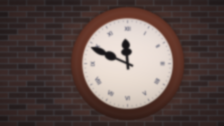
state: 11:49
